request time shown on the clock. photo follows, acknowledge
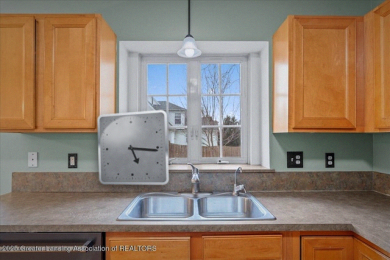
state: 5:16
